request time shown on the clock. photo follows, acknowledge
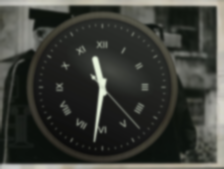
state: 11:31:23
